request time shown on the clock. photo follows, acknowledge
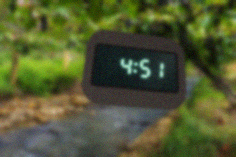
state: 4:51
